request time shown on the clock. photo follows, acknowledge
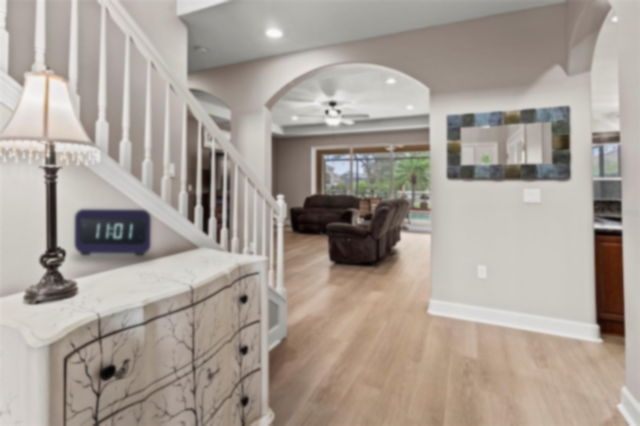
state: 11:01
